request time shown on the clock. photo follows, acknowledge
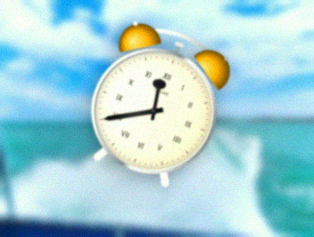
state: 11:40
